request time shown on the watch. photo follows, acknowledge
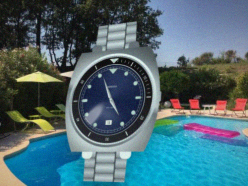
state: 4:56
